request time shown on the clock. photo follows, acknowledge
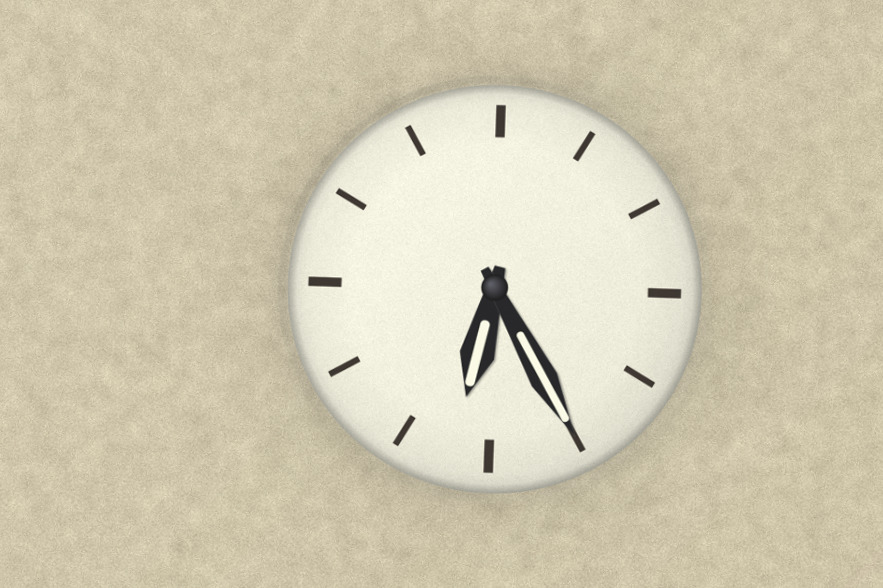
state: 6:25
